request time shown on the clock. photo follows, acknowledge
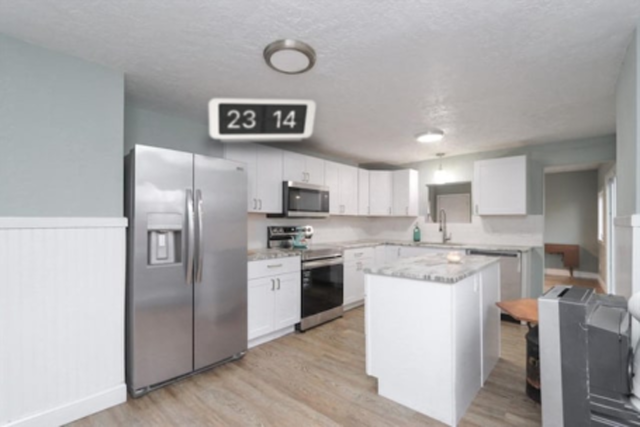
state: 23:14
